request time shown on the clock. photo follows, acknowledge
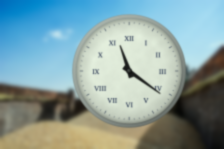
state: 11:21
